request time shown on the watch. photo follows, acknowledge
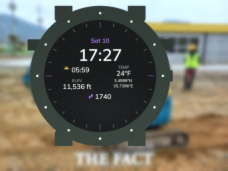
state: 17:27
